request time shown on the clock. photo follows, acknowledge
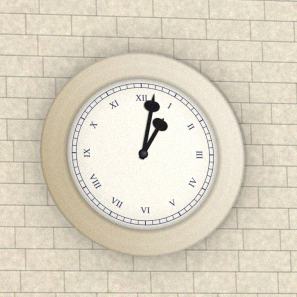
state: 1:02
